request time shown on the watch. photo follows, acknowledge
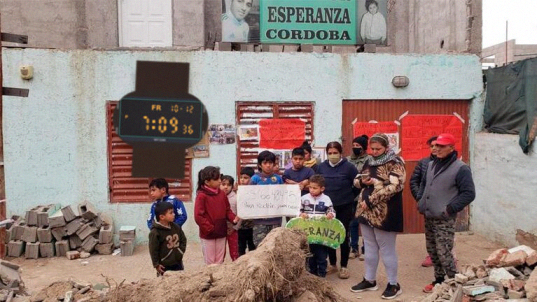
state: 7:09:36
